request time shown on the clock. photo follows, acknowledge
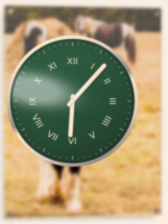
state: 6:07
